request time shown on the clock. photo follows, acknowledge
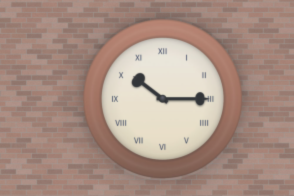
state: 10:15
